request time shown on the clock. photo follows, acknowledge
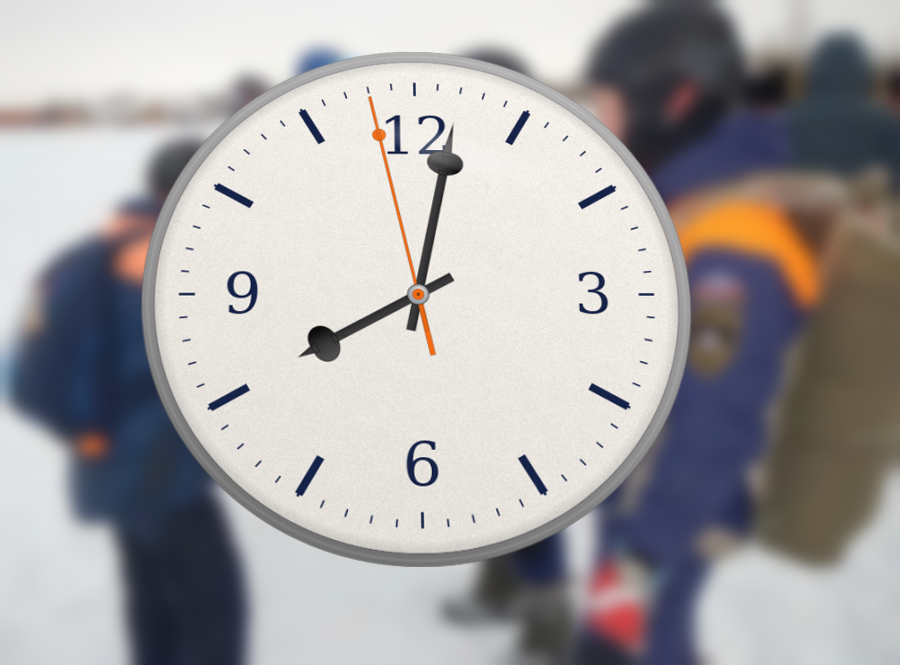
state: 8:01:58
